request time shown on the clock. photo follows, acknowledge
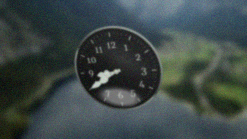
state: 8:40
